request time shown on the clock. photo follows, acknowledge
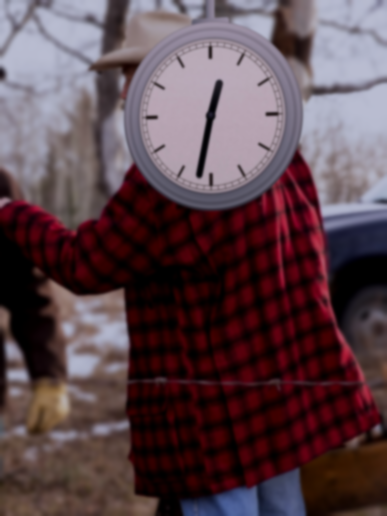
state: 12:32
